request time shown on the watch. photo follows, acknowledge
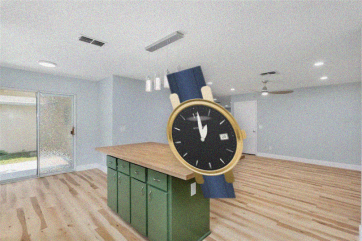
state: 1:01
